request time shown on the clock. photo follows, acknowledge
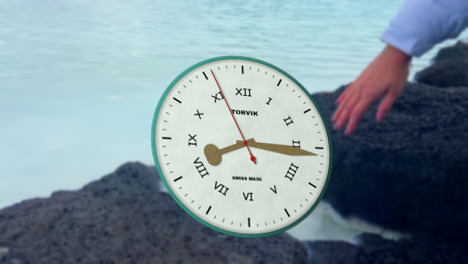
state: 8:15:56
